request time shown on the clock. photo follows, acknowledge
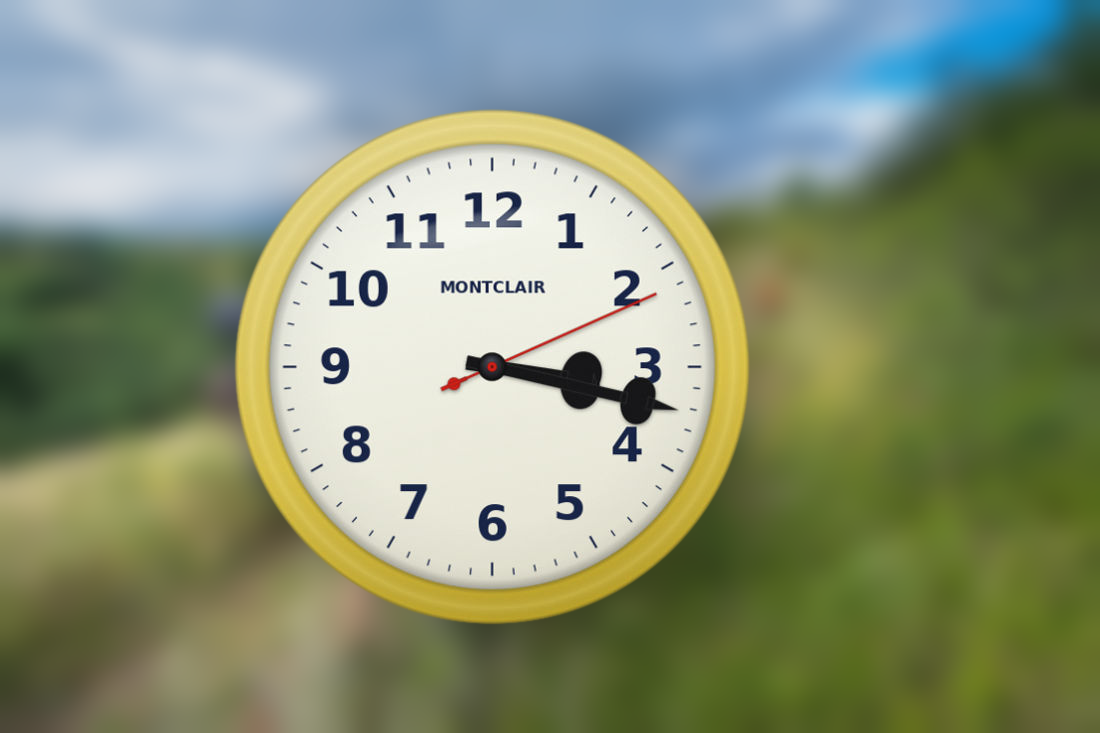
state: 3:17:11
